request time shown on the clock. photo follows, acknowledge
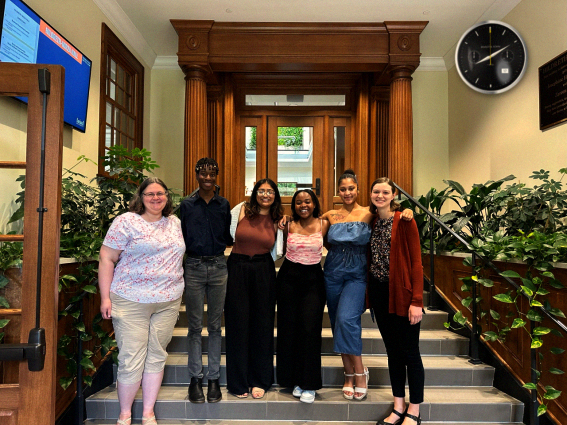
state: 8:10
